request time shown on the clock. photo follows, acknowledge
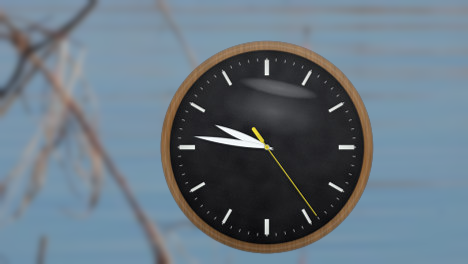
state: 9:46:24
